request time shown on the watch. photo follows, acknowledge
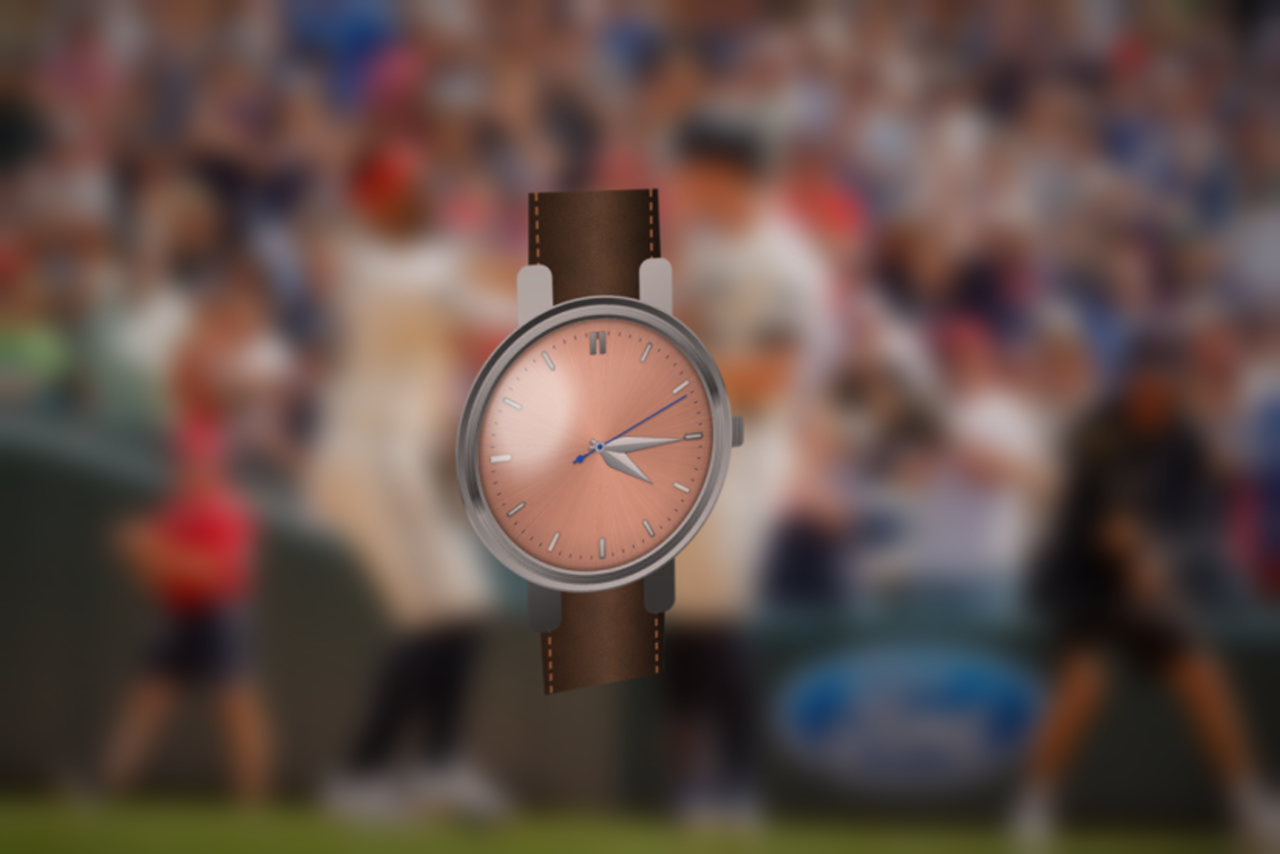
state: 4:15:11
